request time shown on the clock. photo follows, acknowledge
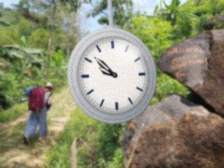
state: 9:52
